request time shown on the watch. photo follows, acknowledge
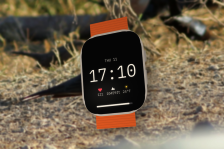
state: 17:10
